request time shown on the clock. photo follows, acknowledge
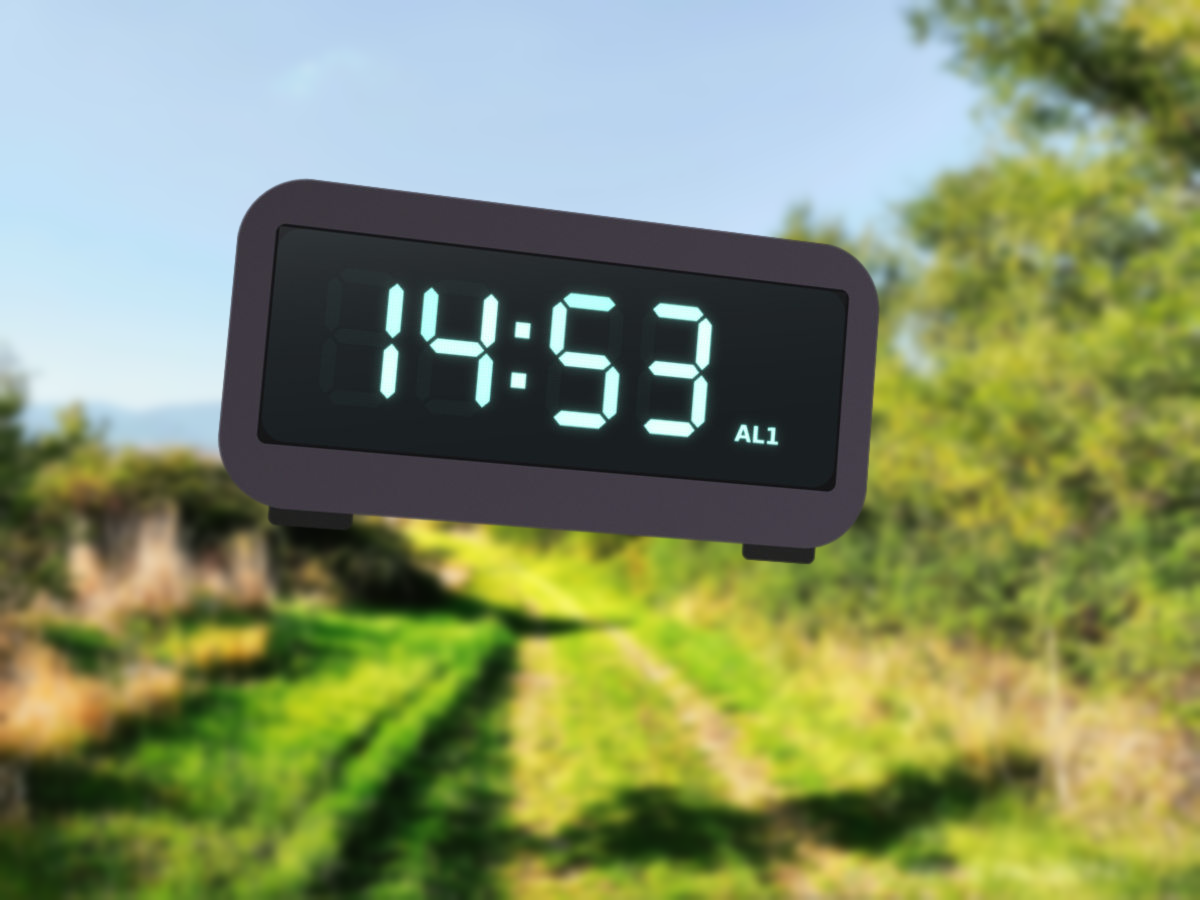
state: 14:53
